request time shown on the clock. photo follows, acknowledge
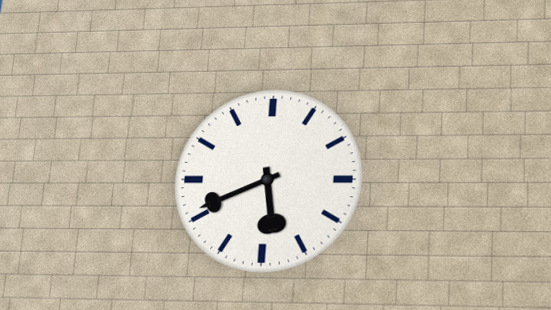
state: 5:41
